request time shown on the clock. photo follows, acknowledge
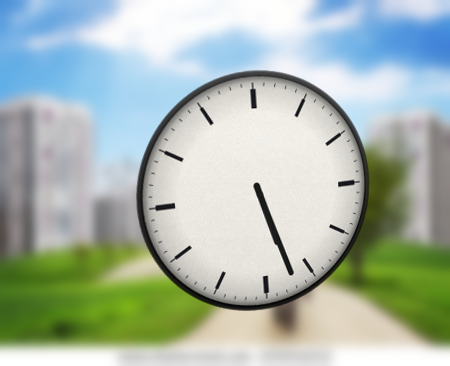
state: 5:27
